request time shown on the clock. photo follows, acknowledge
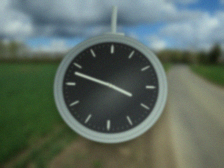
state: 3:48
